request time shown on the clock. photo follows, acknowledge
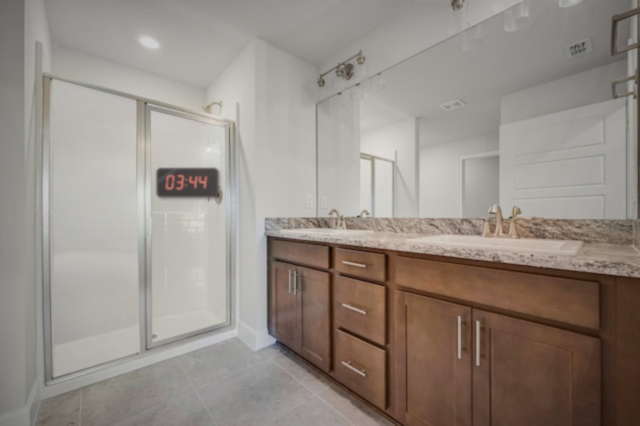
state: 3:44
